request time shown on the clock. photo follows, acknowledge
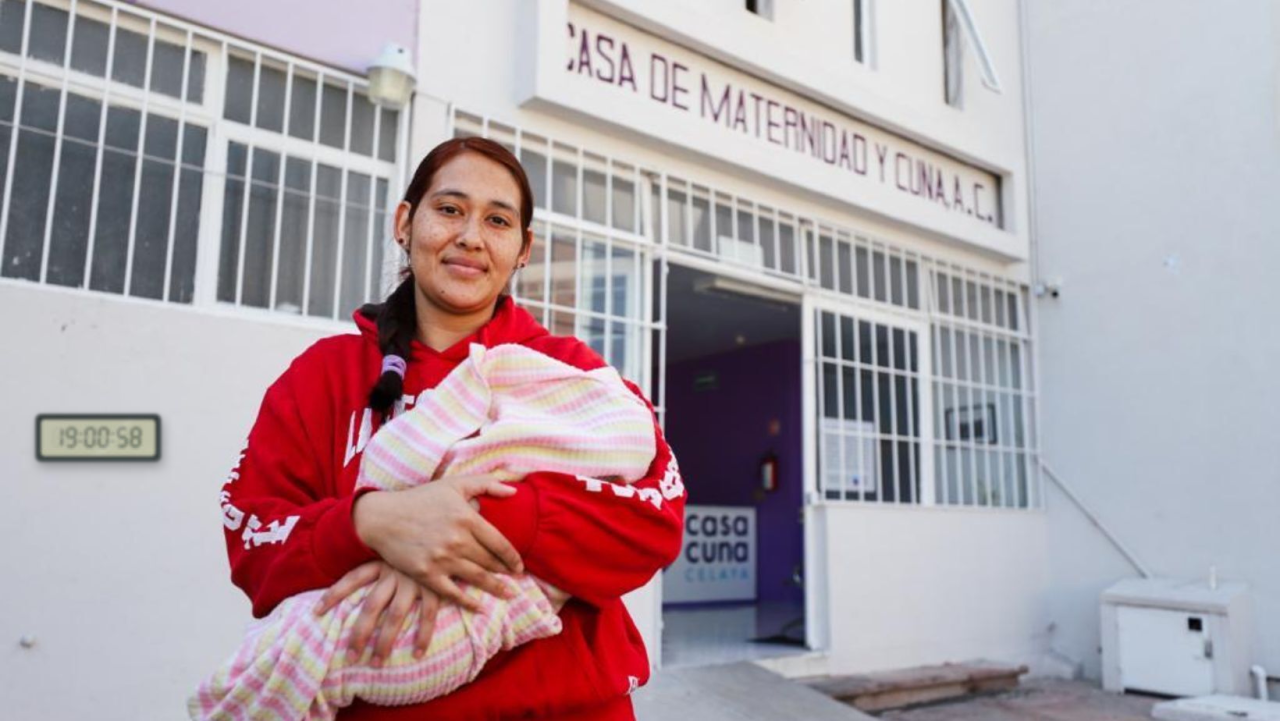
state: 19:00:58
